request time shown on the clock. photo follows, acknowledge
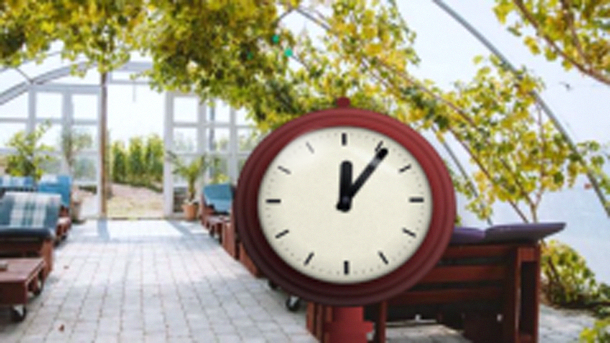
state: 12:06
